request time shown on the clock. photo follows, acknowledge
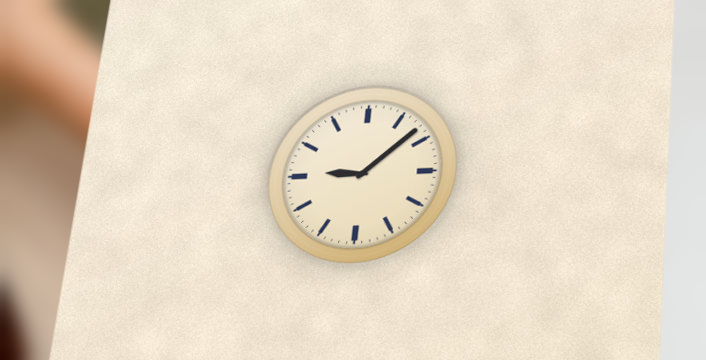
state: 9:08
